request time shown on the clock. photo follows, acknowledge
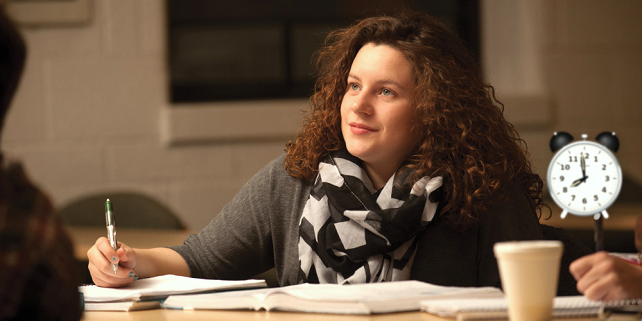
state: 7:59
